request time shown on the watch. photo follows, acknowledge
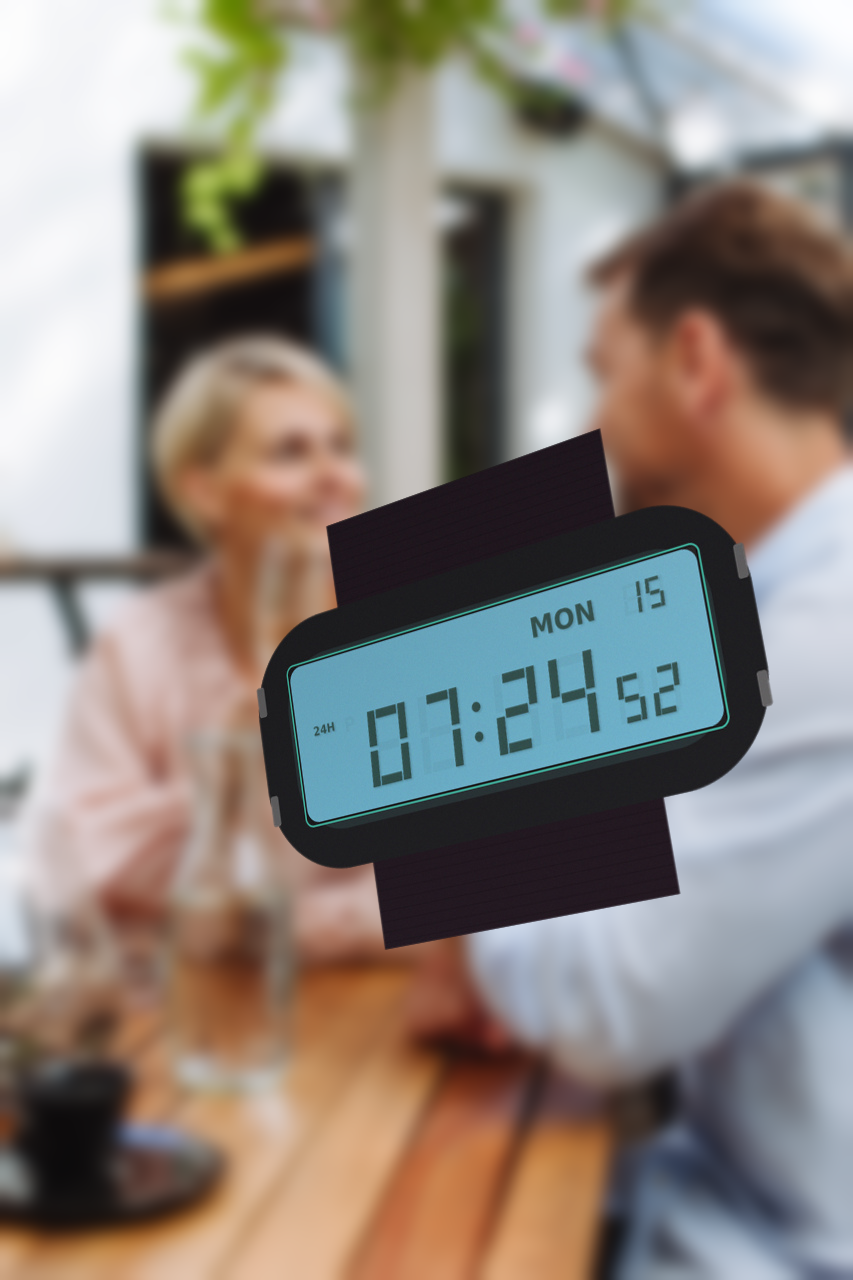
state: 7:24:52
